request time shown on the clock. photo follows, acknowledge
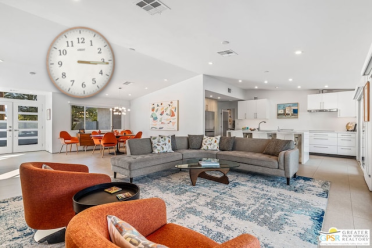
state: 3:16
